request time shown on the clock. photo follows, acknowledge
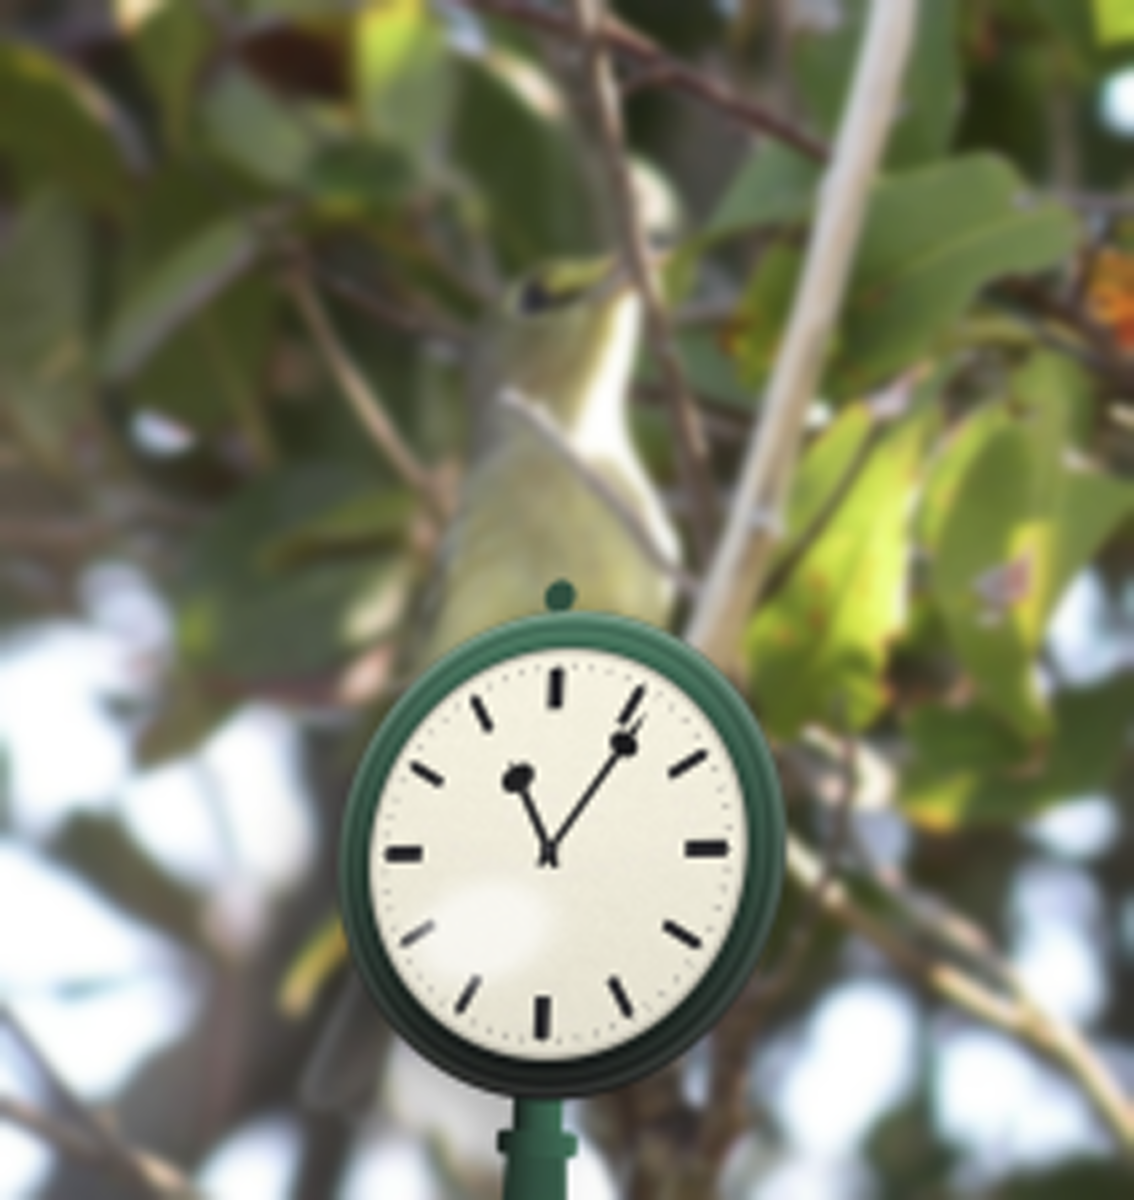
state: 11:06
